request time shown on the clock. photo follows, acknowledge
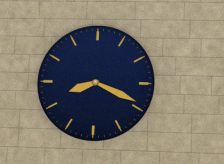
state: 8:19
